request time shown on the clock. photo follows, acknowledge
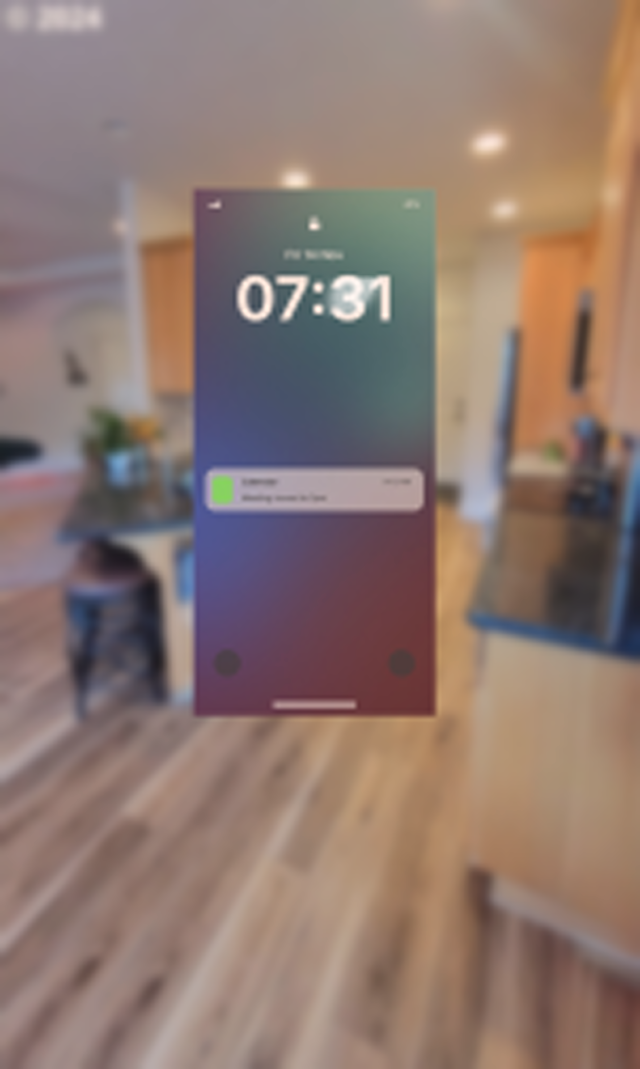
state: 7:31
